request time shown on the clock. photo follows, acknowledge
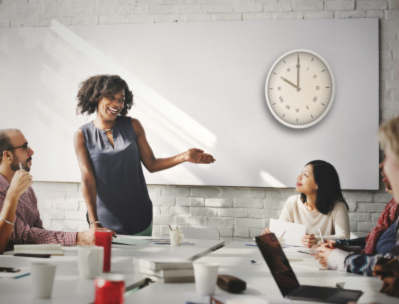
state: 10:00
